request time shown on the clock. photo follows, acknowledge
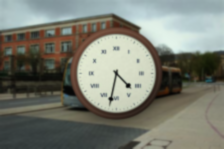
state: 4:32
